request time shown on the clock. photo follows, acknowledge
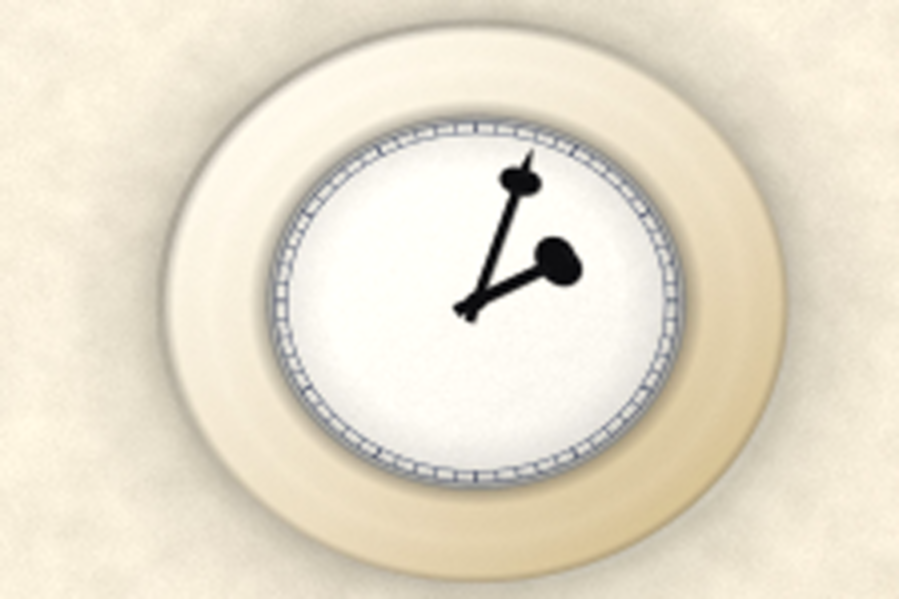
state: 2:03
